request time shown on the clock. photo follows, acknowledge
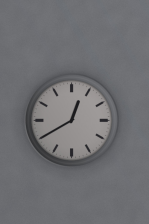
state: 12:40
